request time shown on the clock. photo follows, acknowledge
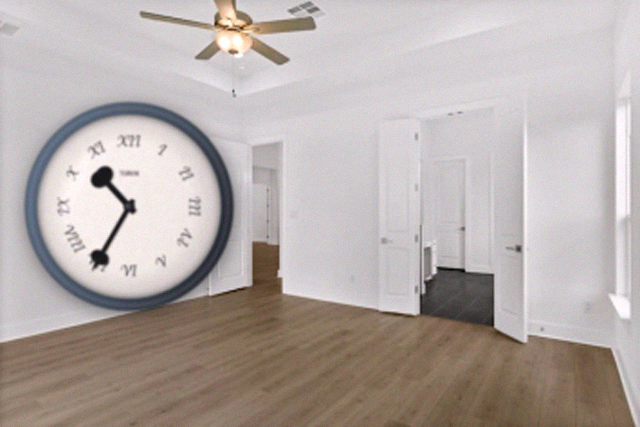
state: 10:35
